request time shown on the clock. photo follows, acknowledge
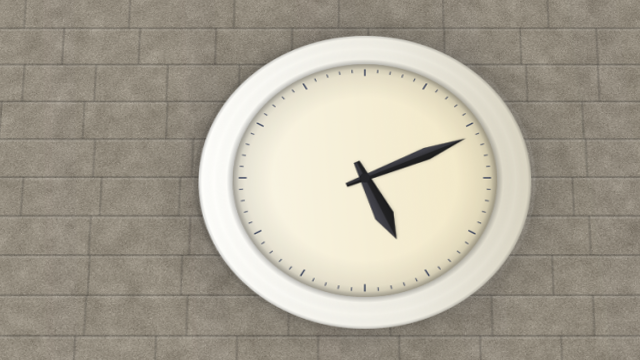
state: 5:11
